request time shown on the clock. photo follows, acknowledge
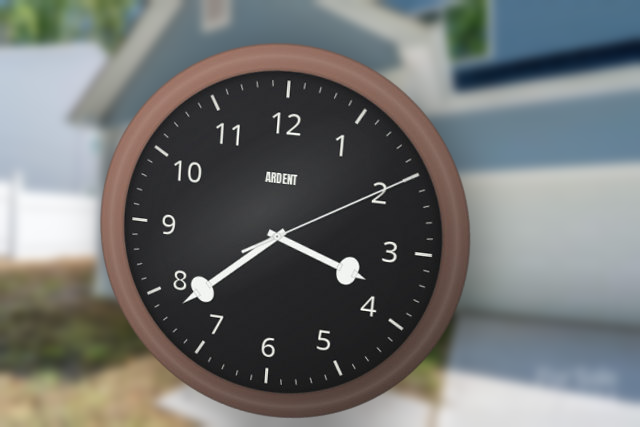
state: 3:38:10
